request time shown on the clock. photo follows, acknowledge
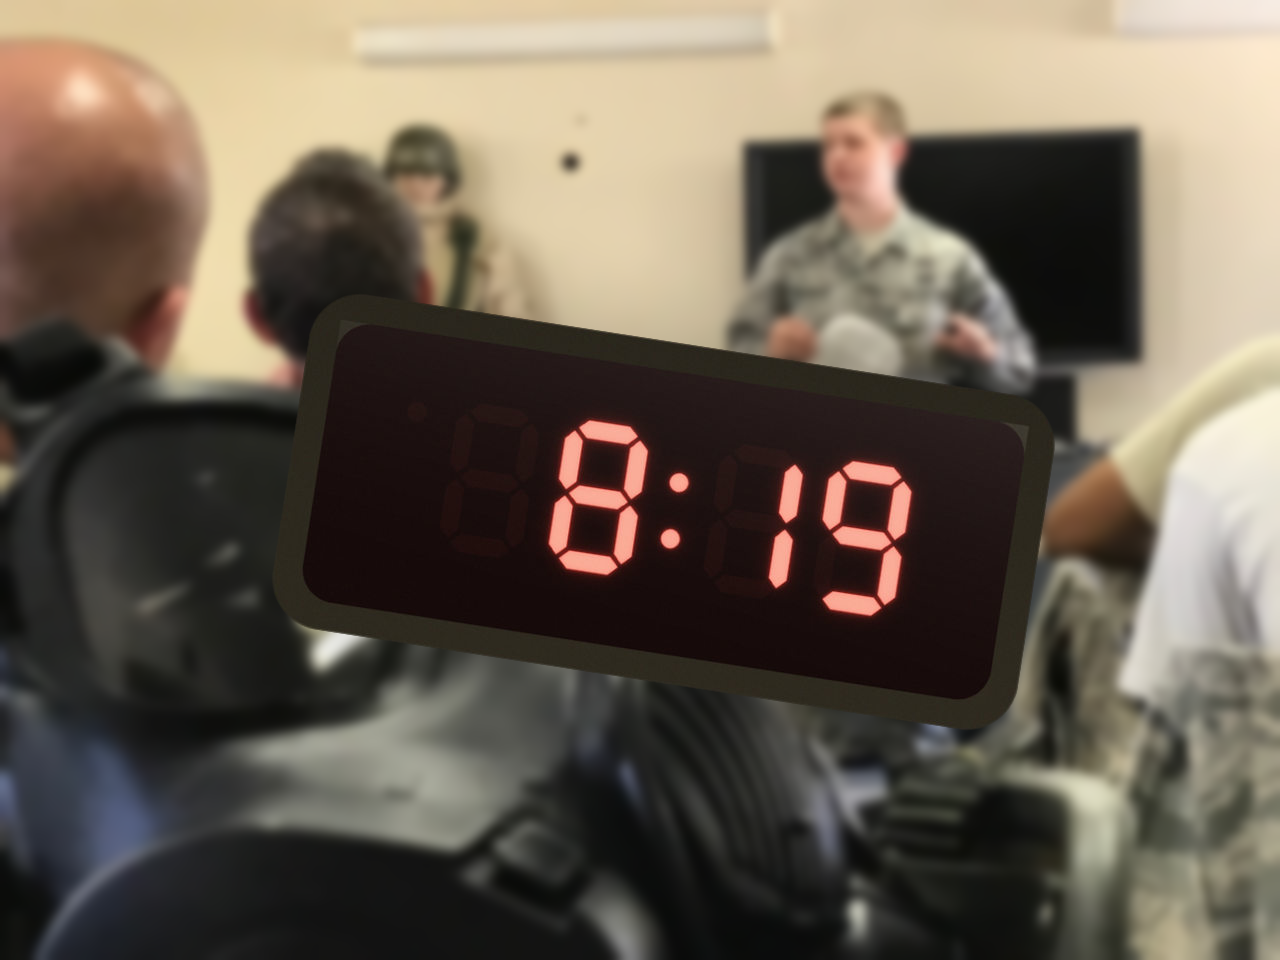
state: 8:19
